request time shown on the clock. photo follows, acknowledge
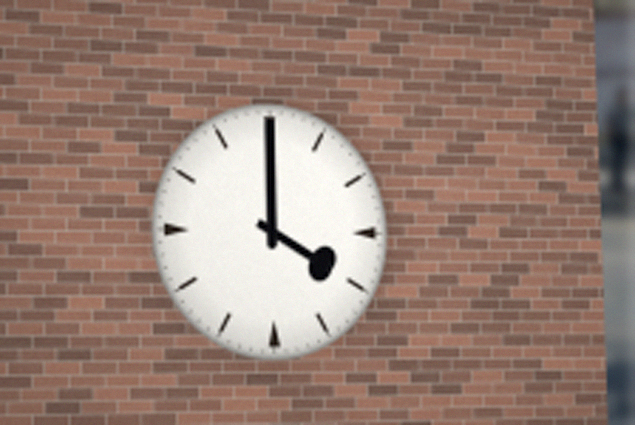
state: 4:00
